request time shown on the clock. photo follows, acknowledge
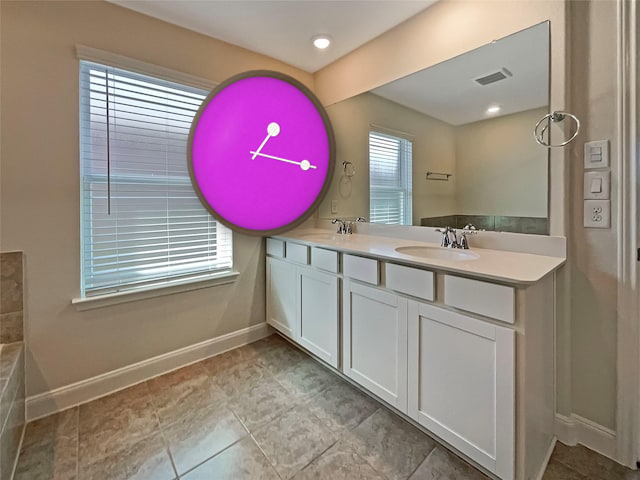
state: 1:17
